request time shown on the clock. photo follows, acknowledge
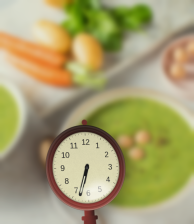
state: 6:33
